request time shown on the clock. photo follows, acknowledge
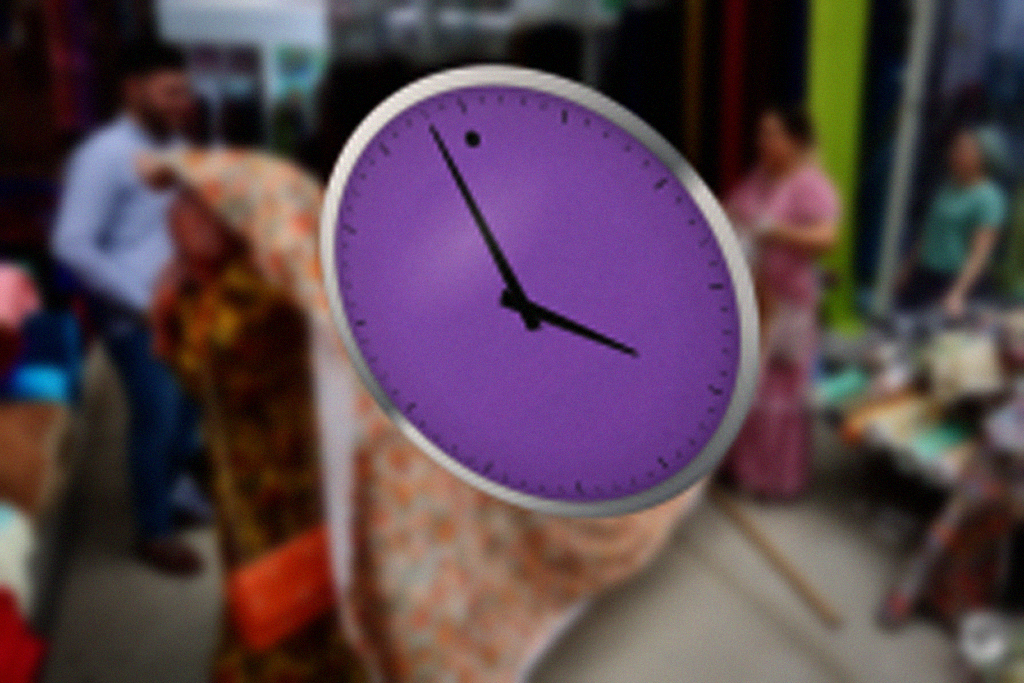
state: 3:58
